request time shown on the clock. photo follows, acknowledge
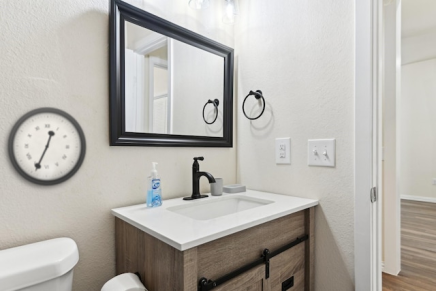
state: 12:34
